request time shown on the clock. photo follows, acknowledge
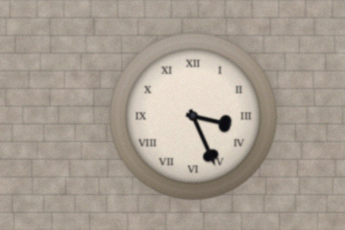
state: 3:26
